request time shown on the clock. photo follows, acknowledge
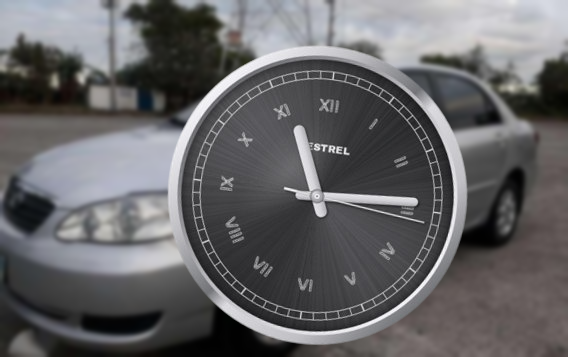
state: 11:14:16
